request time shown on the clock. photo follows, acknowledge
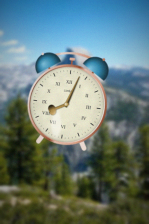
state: 8:03
